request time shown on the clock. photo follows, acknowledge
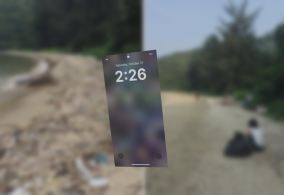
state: 2:26
